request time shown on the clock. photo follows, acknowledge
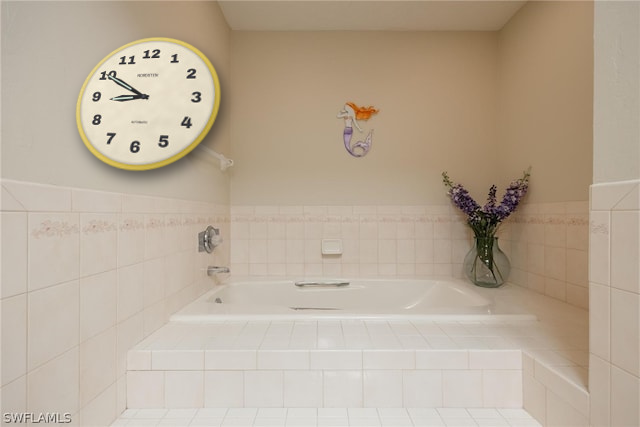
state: 8:50
